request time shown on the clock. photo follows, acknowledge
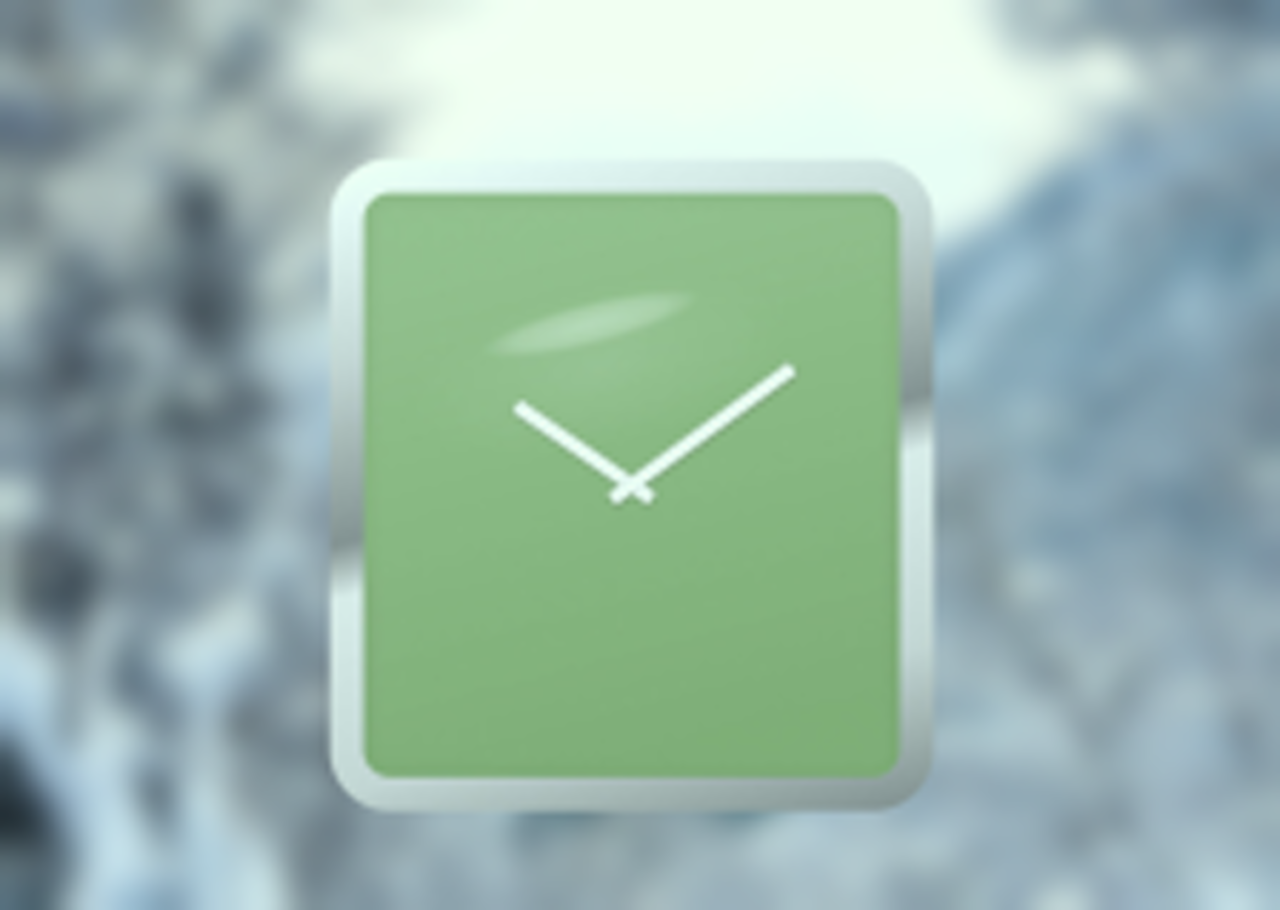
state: 10:09
